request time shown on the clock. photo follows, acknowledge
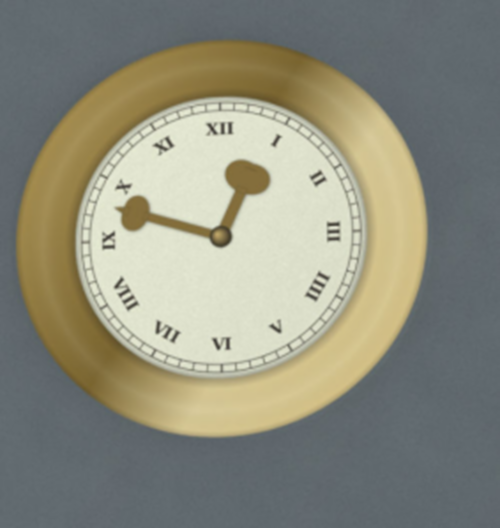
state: 12:48
